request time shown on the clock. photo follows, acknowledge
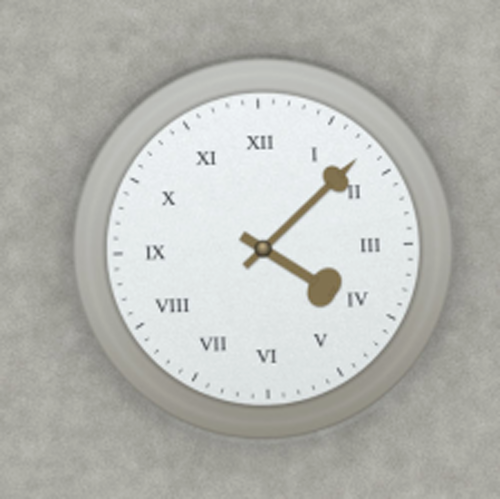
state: 4:08
